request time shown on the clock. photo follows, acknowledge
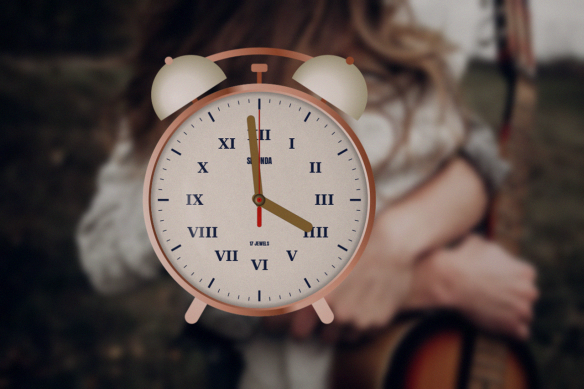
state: 3:59:00
